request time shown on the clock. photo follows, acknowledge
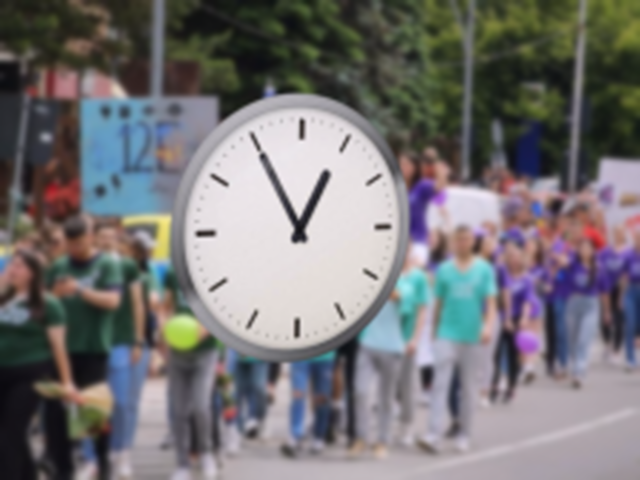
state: 12:55
